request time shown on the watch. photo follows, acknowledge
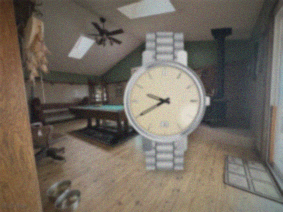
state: 9:40
